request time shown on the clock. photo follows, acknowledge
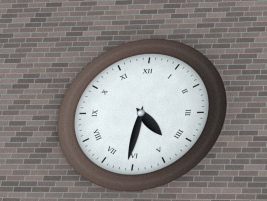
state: 4:31
